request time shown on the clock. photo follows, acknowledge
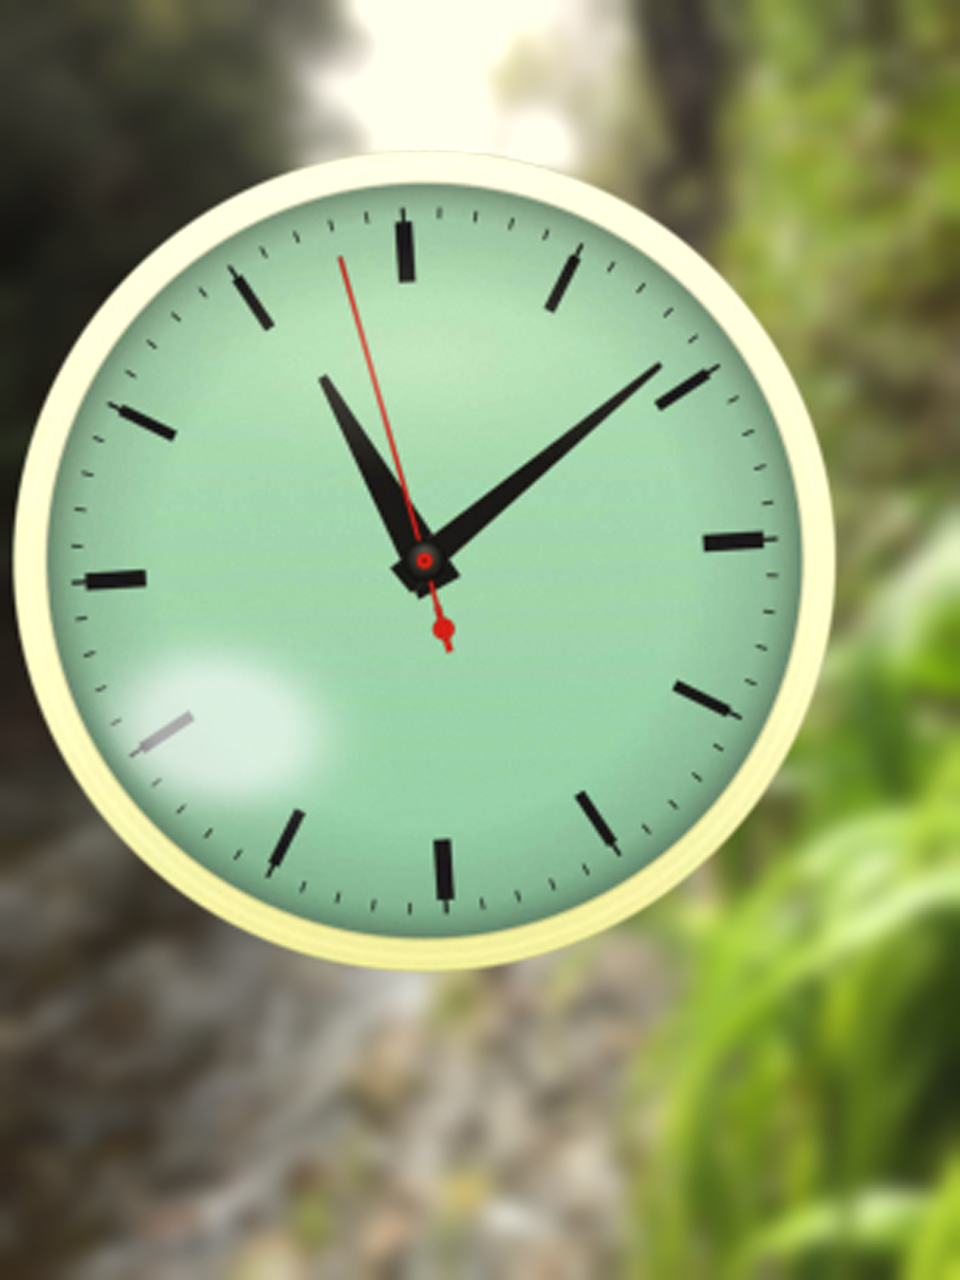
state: 11:08:58
